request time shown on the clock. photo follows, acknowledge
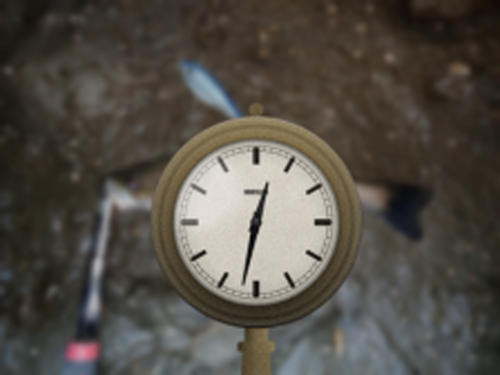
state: 12:32
